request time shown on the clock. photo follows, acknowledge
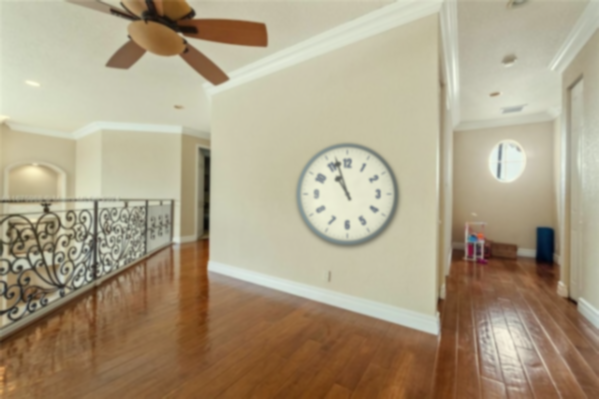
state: 10:57
